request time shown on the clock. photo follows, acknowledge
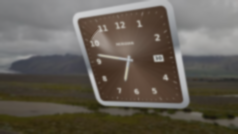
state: 6:47
